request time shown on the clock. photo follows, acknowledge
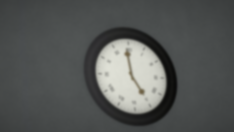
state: 4:59
